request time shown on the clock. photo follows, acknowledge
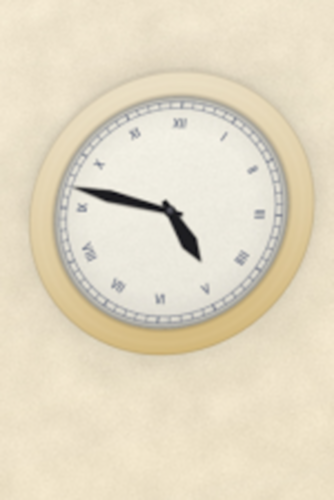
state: 4:47
